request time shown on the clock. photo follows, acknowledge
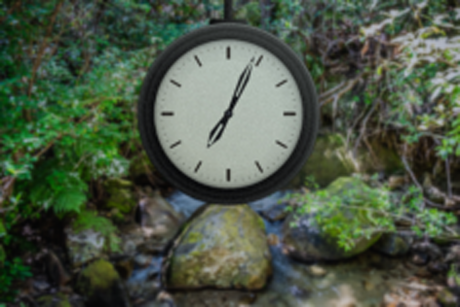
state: 7:04
